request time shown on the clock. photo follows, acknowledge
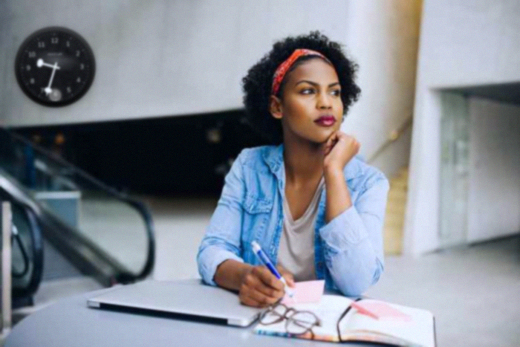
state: 9:33
